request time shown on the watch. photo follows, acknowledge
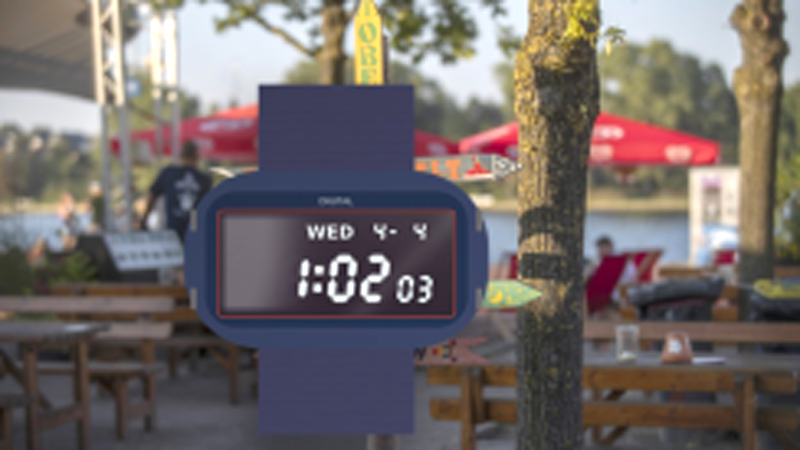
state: 1:02:03
